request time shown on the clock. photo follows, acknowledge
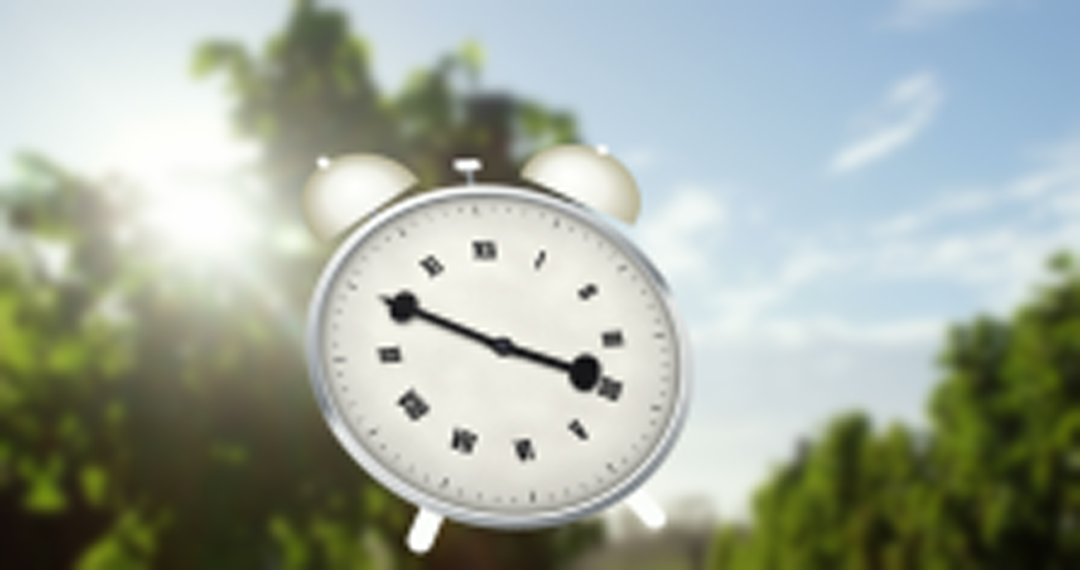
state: 3:50
